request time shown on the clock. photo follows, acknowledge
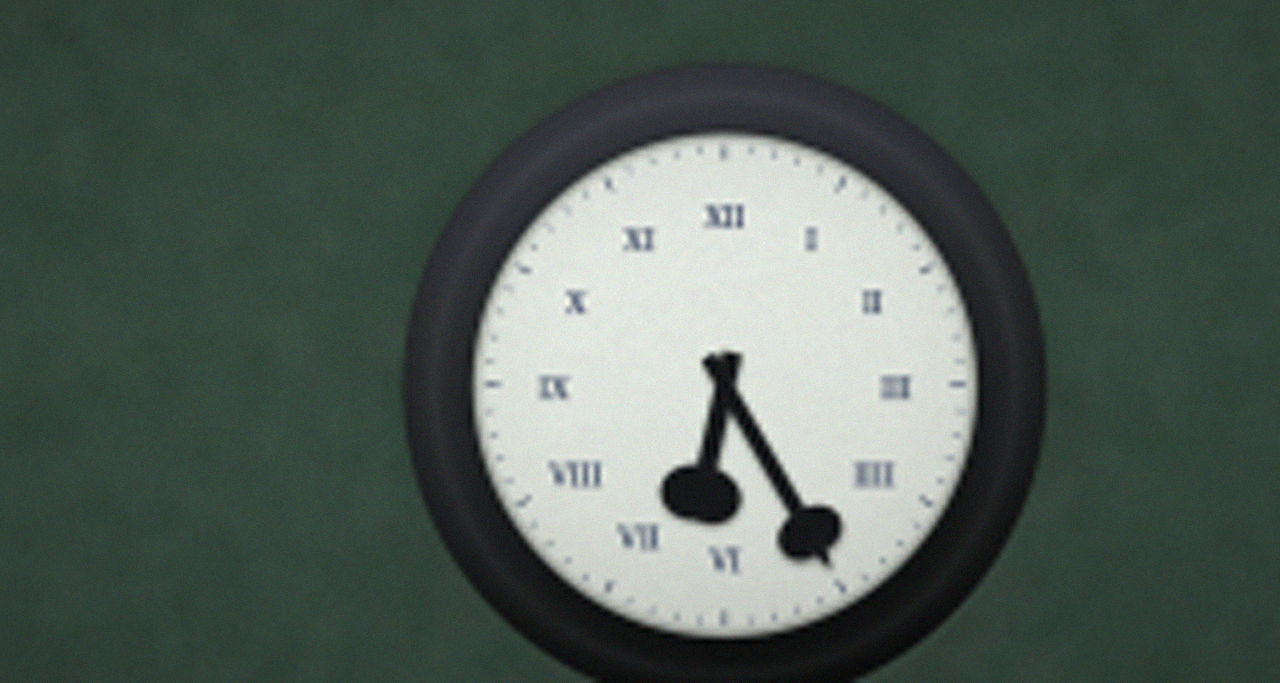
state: 6:25
